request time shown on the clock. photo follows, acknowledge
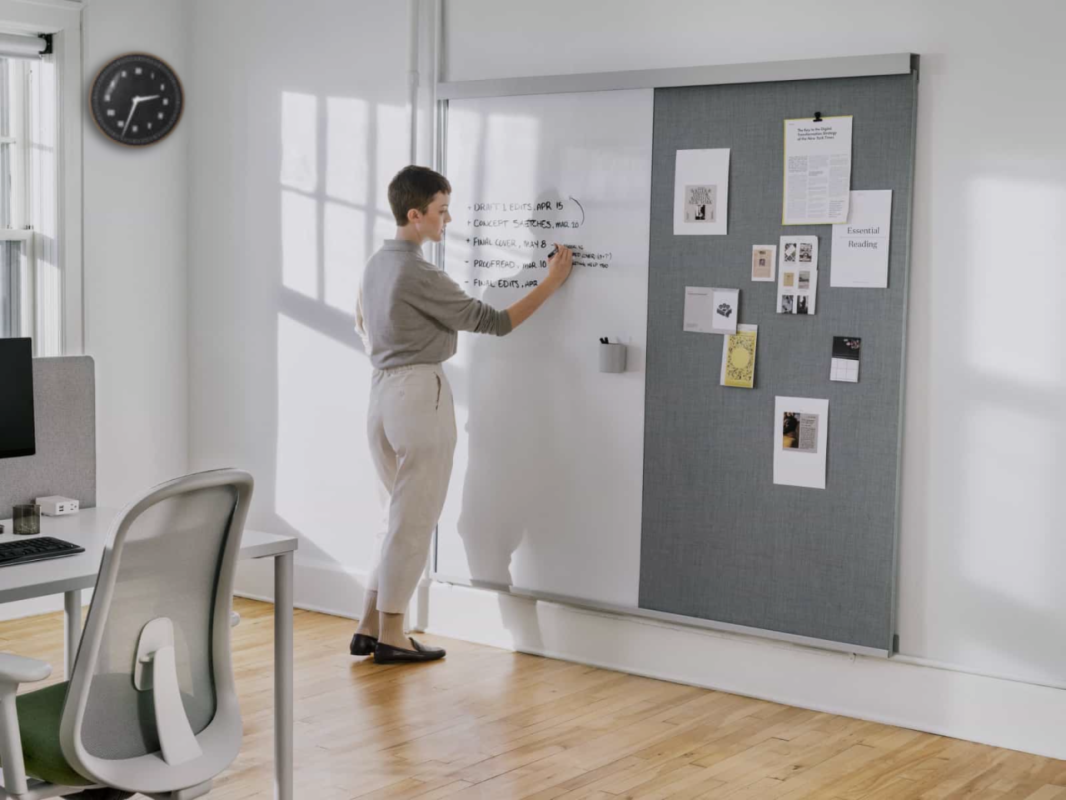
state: 2:33
